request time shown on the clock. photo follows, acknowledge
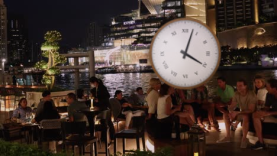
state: 4:03
